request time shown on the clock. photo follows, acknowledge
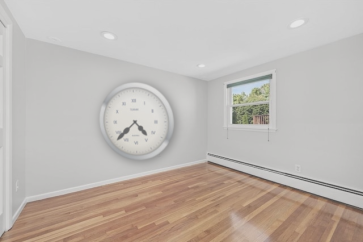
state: 4:38
